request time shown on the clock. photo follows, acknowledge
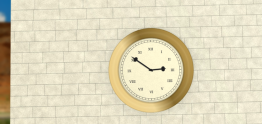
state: 2:51
